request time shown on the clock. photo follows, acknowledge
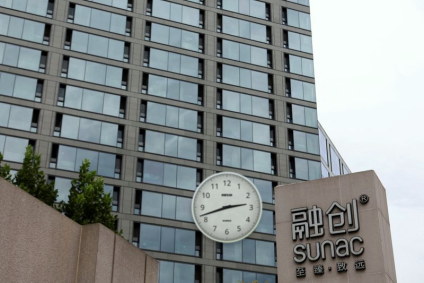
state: 2:42
